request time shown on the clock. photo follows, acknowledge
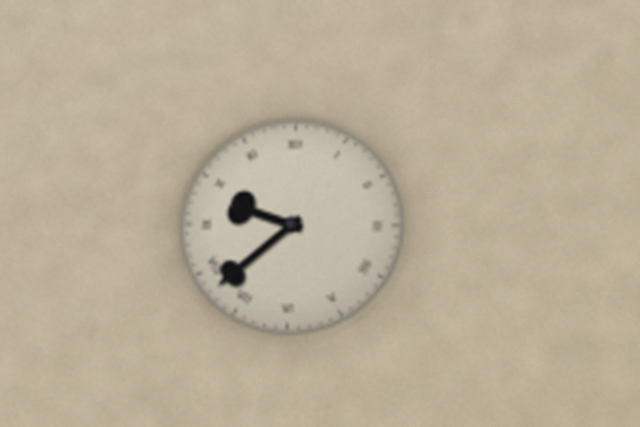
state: 9:38
